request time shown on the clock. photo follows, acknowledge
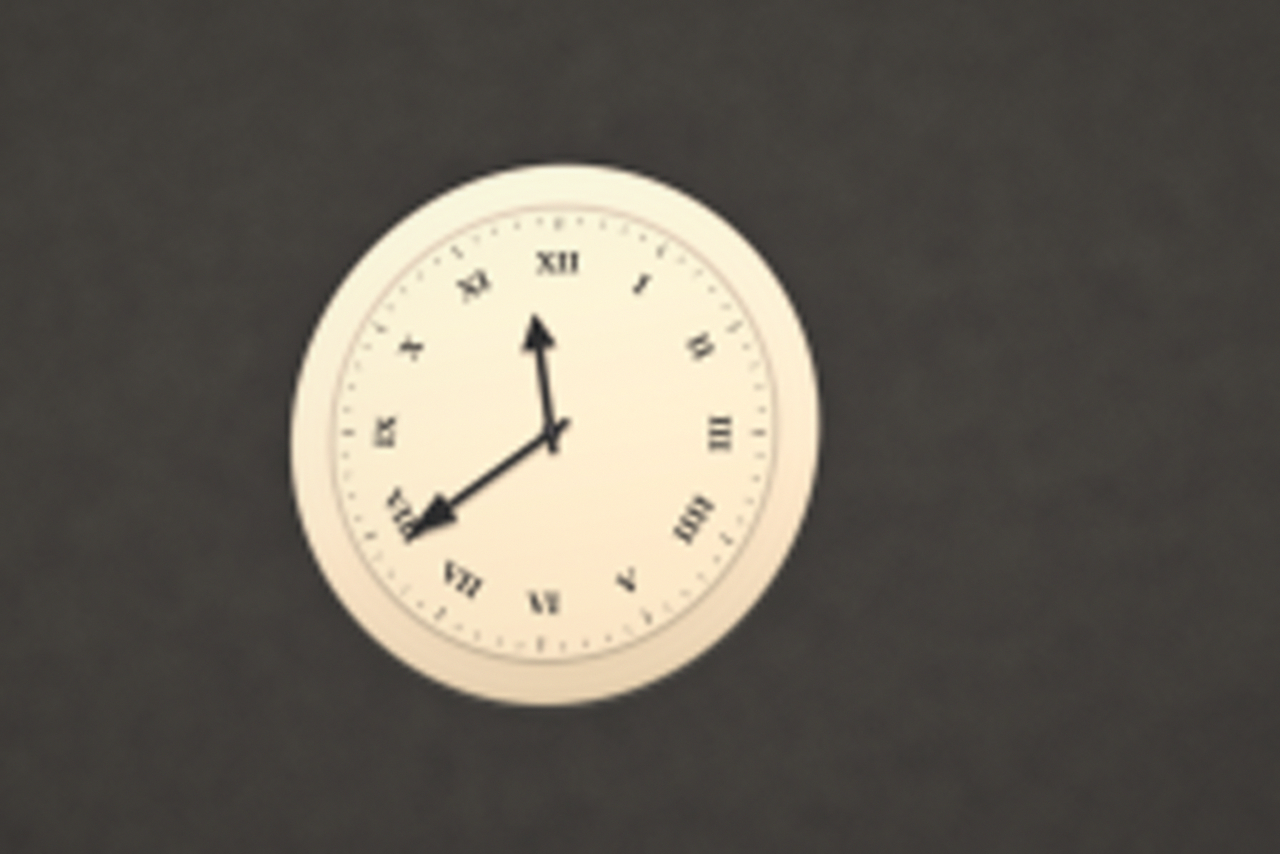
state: 11:39
